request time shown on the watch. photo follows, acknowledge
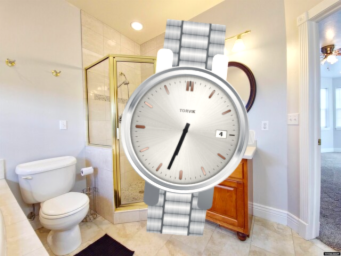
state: 6:33
